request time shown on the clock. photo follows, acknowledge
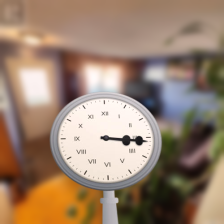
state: 3:16
